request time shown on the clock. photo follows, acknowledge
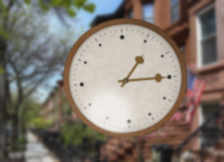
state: 1:15
